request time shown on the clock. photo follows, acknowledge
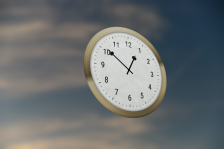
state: 12:51
